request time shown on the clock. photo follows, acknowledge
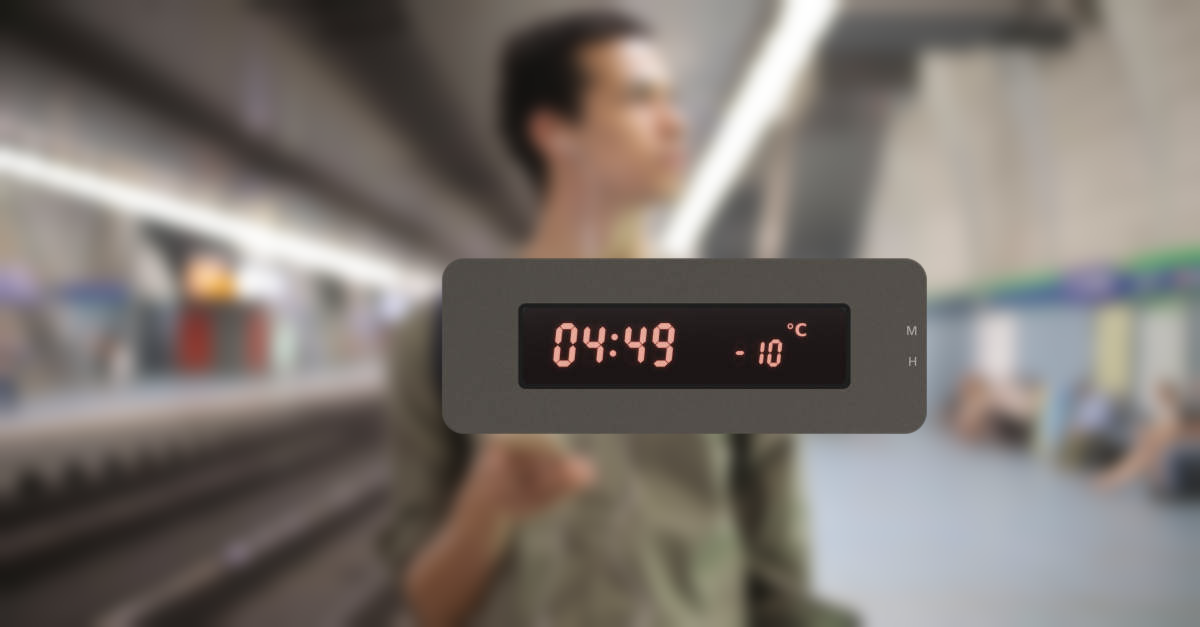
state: 4:49
